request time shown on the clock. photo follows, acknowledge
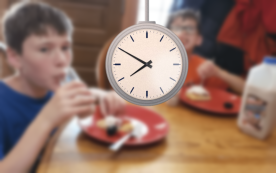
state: 7:50
